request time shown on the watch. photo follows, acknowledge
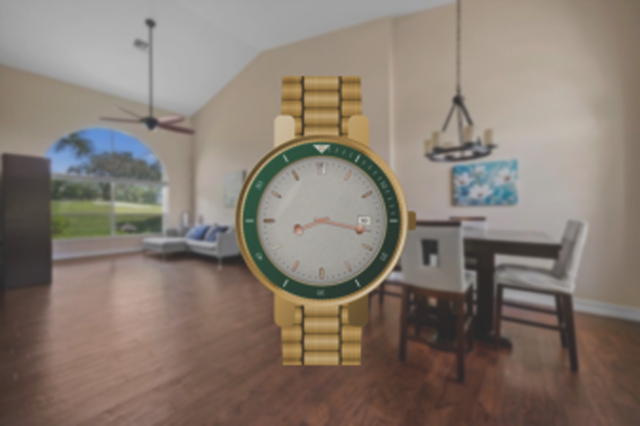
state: 8:17
